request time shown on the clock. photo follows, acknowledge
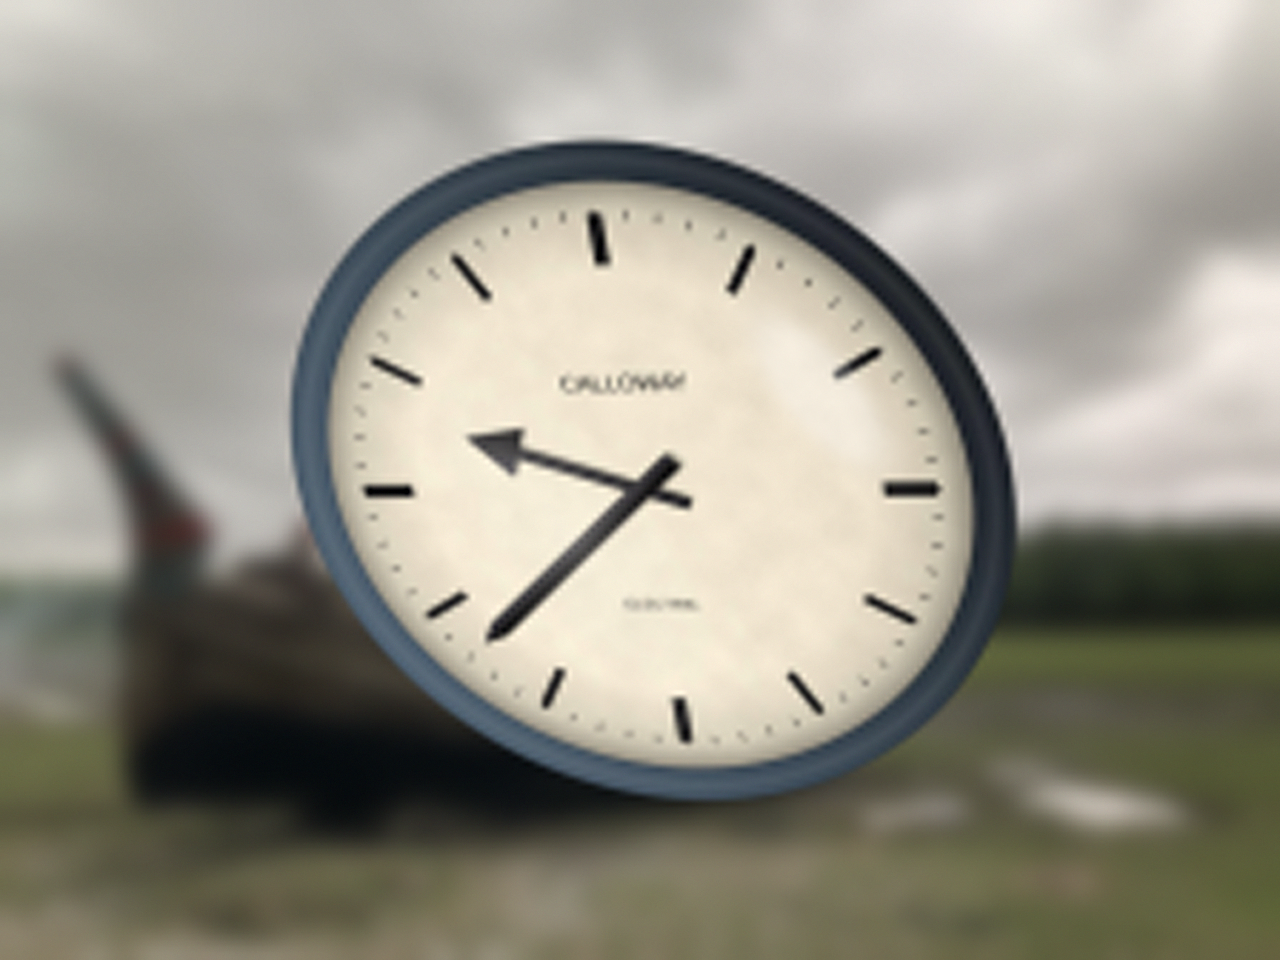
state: 9:38
